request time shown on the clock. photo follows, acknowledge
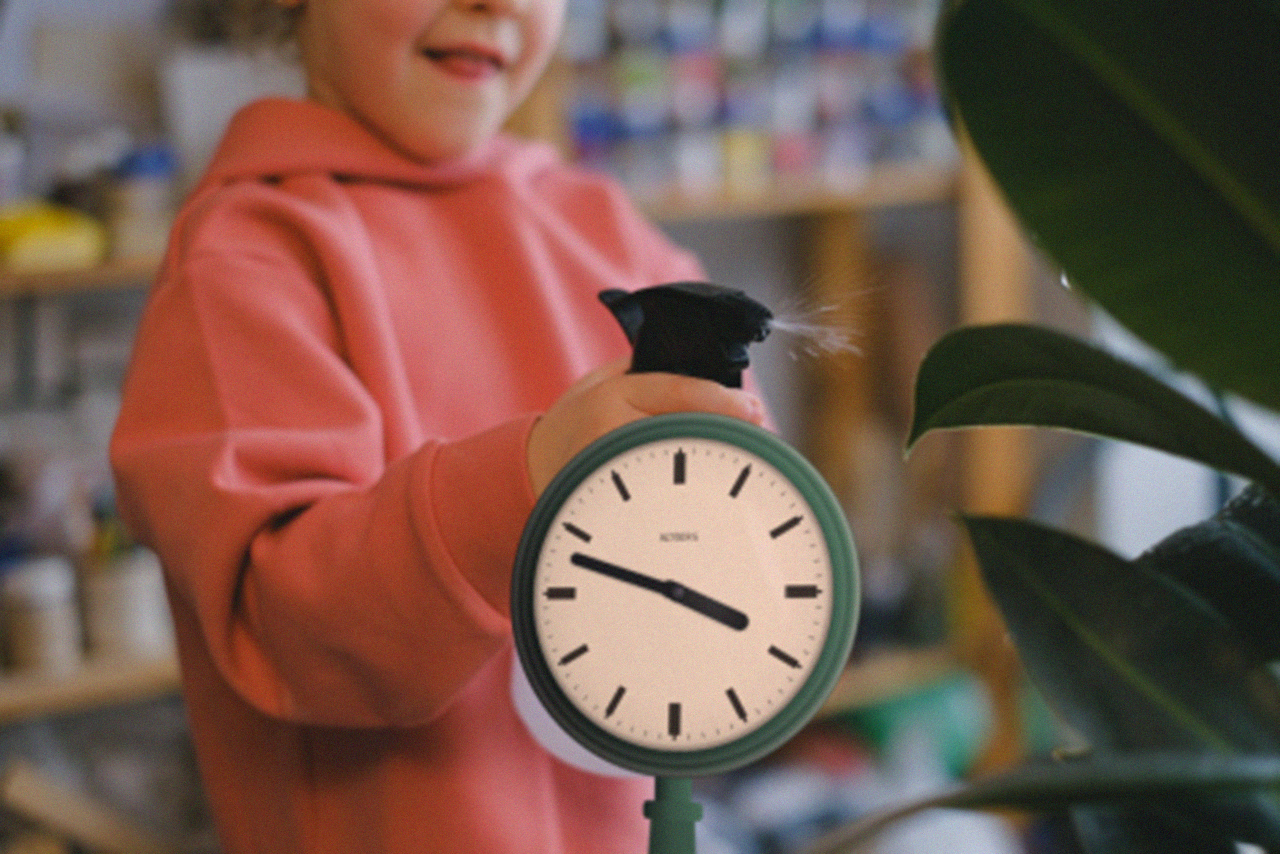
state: 3:48
